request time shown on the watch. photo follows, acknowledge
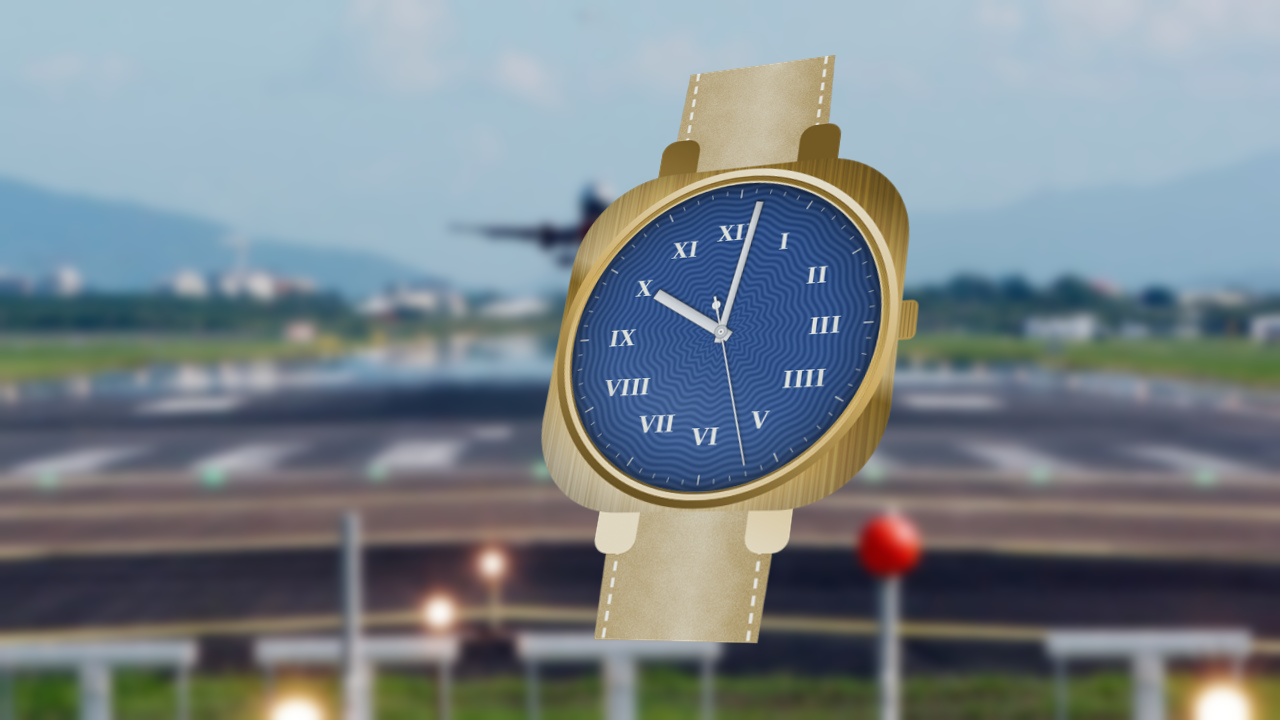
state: 10:01:27
